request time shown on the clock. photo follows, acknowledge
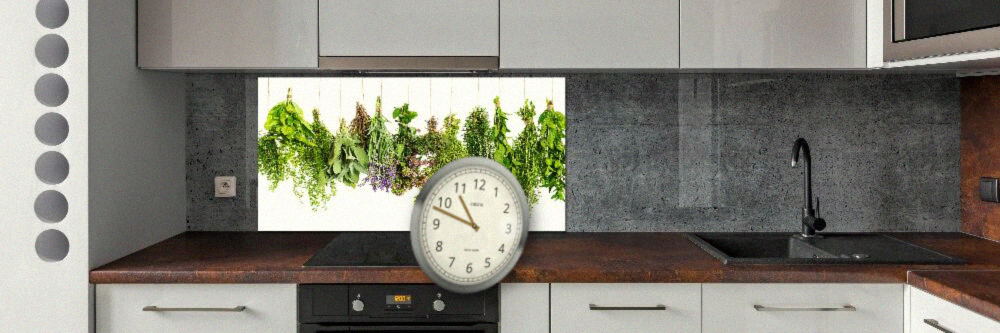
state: 10:48
